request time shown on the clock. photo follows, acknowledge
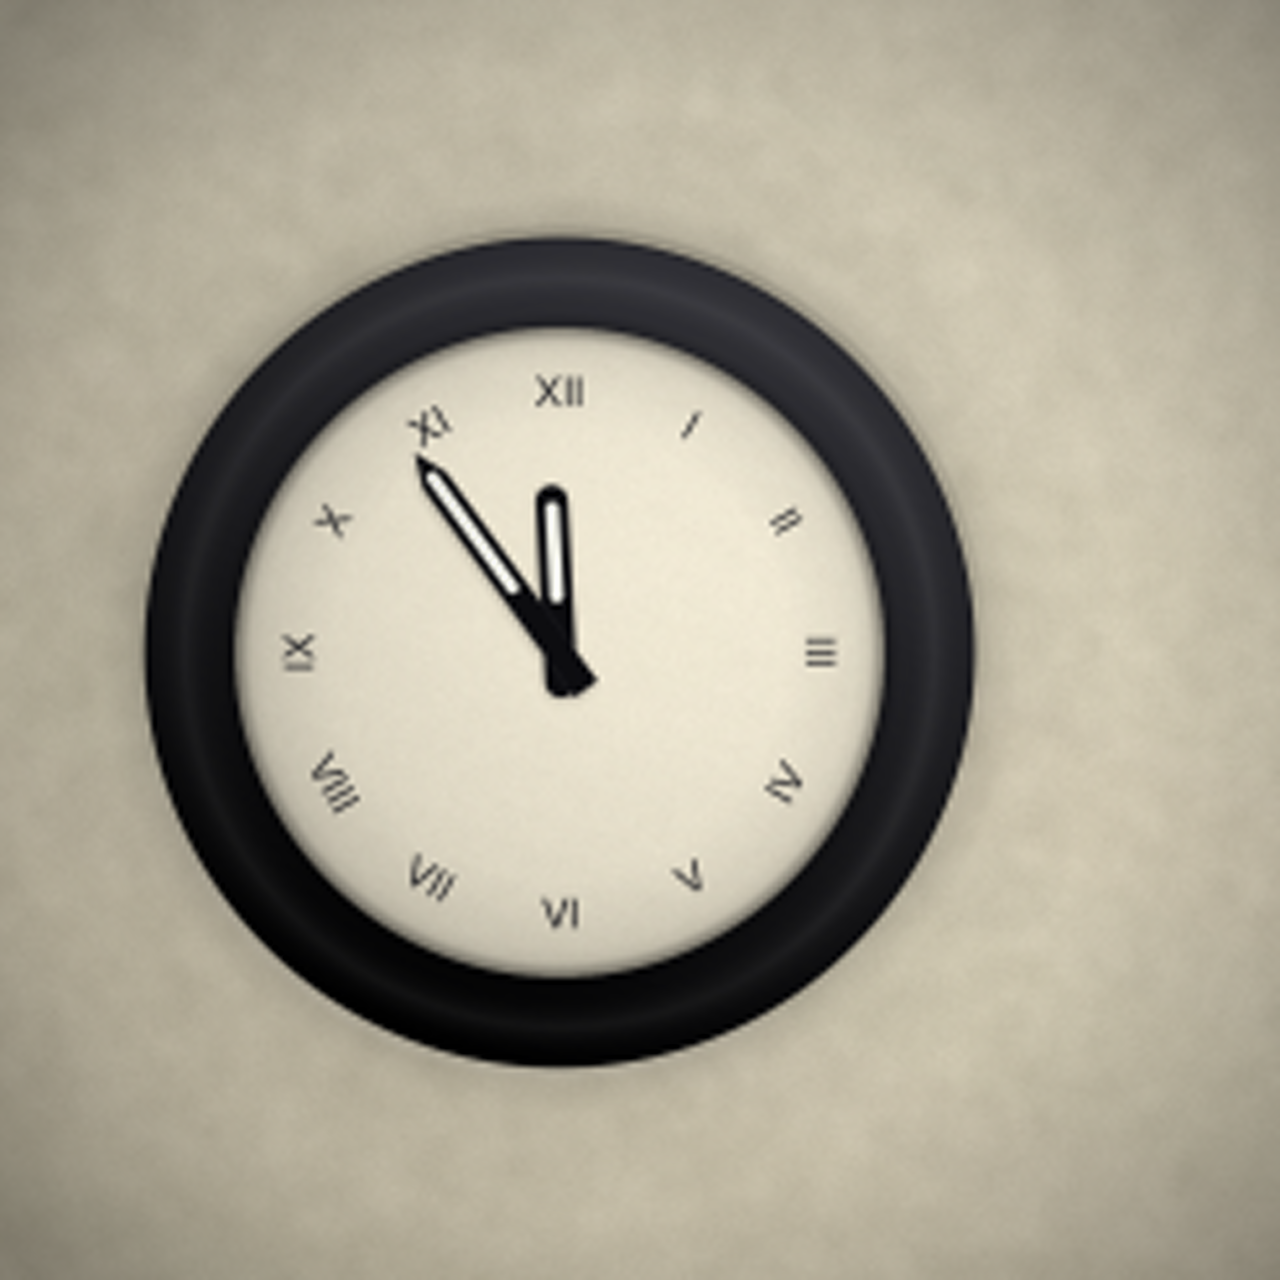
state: 11:54
